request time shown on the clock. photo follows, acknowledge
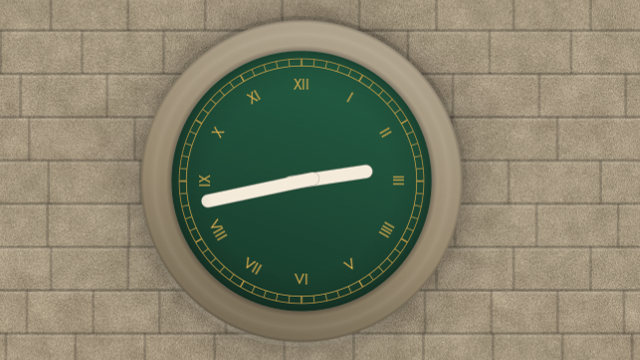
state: 2:43
